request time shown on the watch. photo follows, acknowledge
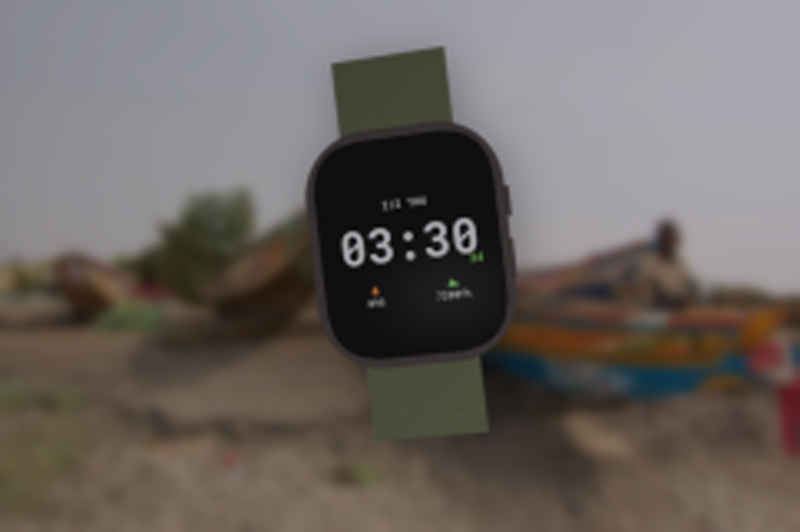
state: 3:30
